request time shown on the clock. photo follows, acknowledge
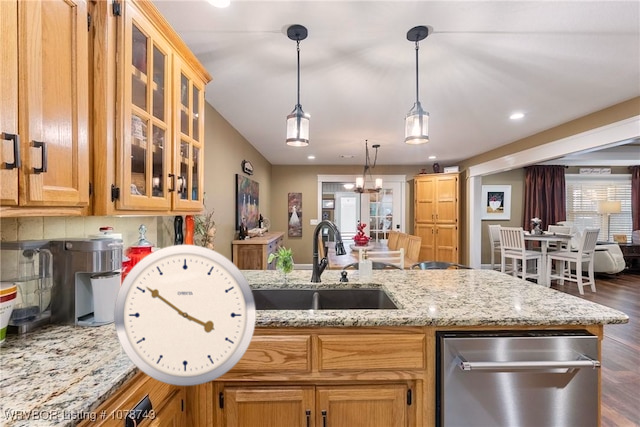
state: 3:51
